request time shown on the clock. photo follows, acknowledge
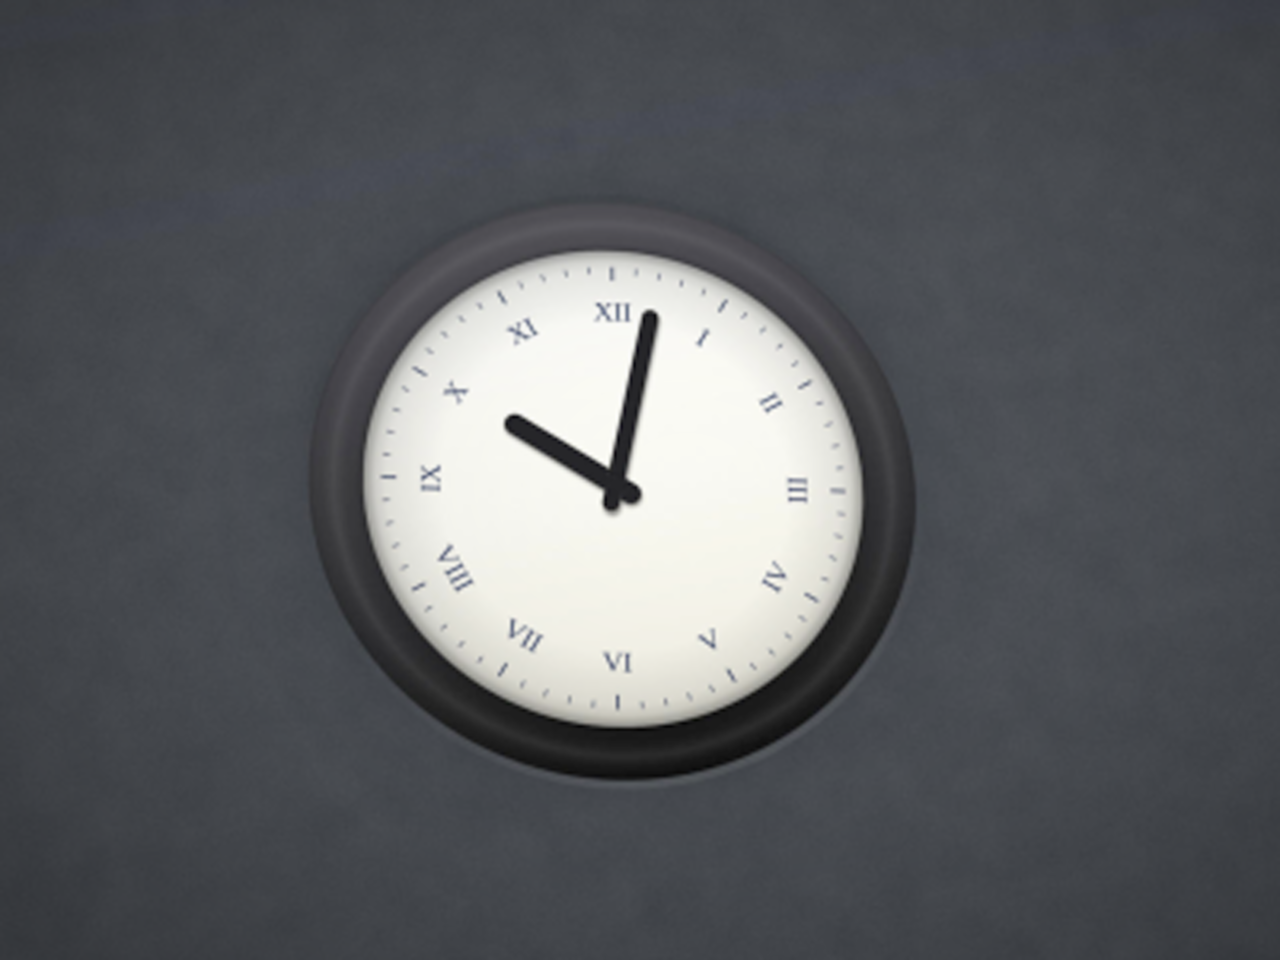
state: 10:02
